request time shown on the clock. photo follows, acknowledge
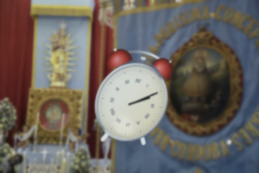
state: 2:10
